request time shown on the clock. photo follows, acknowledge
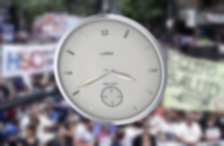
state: 3:41
